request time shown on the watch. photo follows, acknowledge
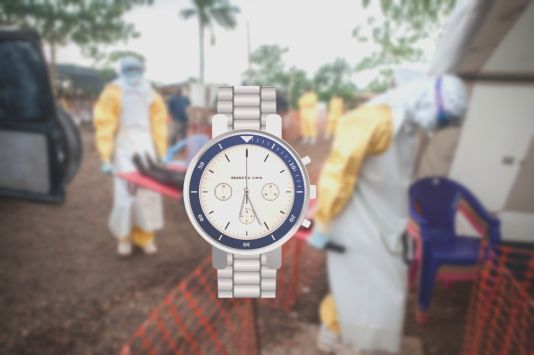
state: 6:26
